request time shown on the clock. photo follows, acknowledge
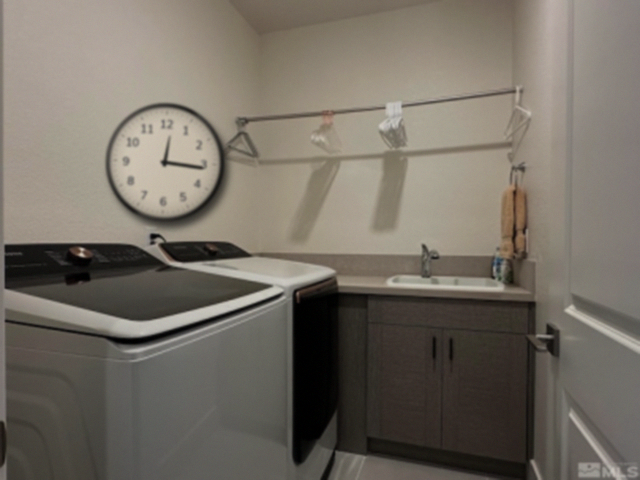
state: 12:16
